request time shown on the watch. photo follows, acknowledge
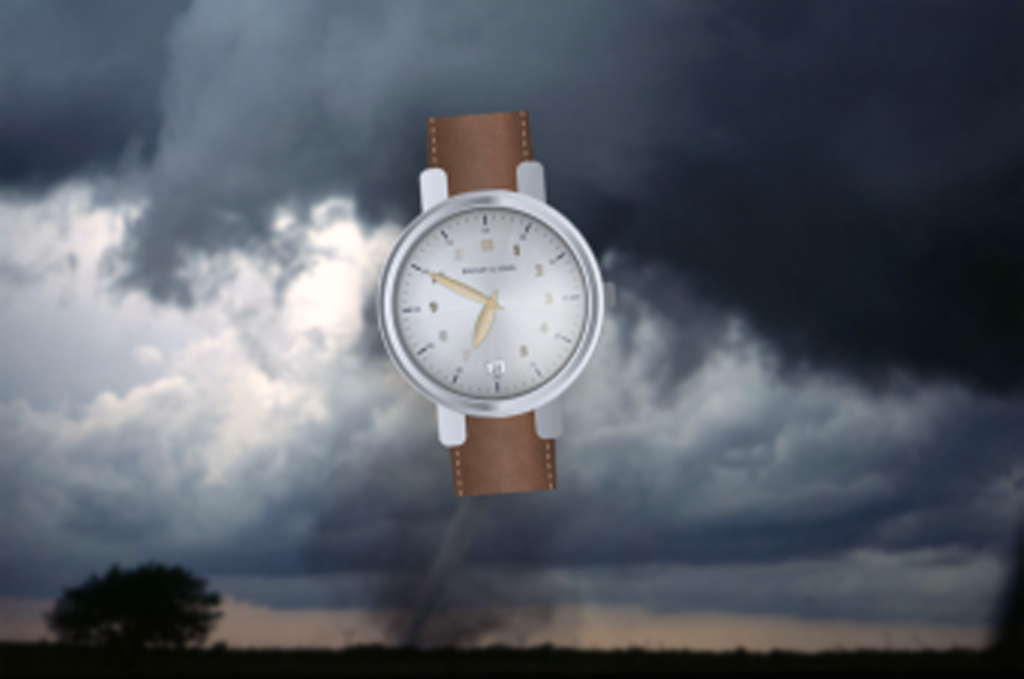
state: 6:50
